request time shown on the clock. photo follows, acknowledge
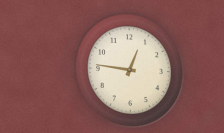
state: 12:46
